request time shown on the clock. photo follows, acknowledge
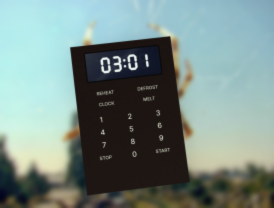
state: 3:01
